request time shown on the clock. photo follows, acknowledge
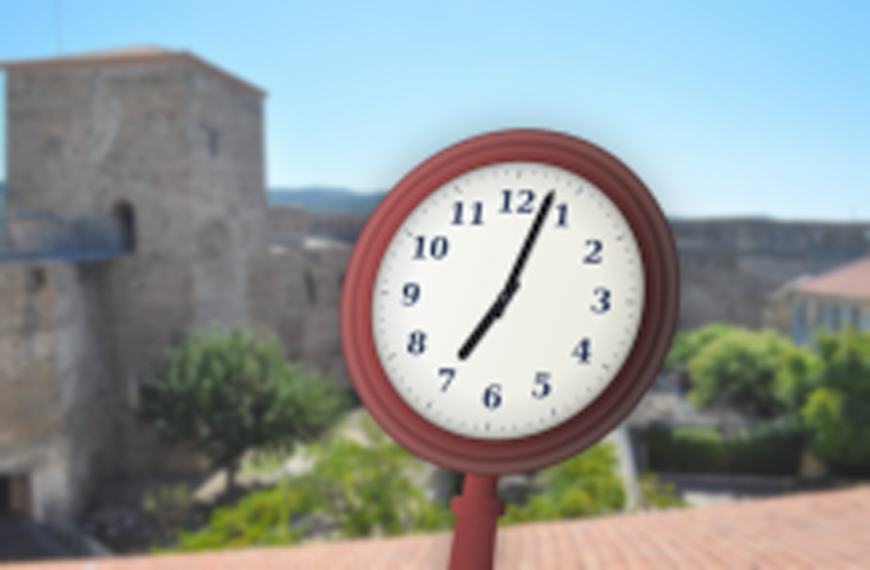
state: 7:03
